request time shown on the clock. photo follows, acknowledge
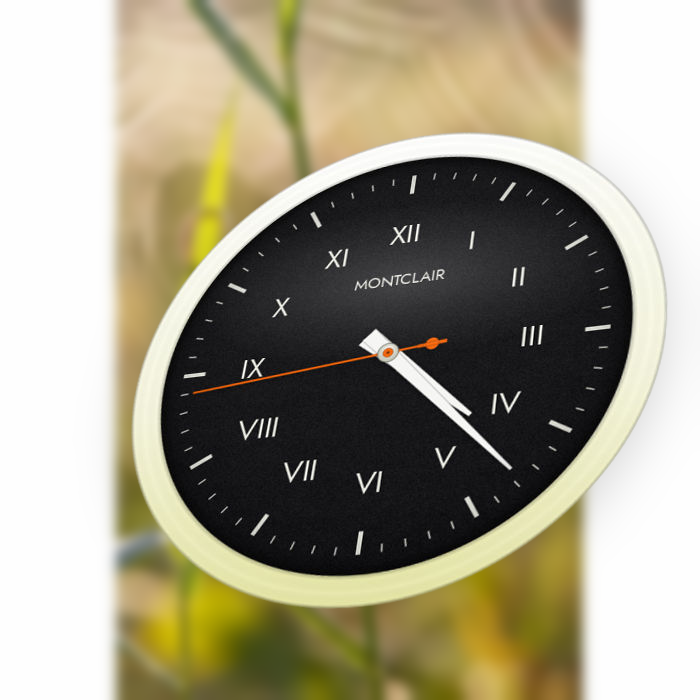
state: 4:22:44
